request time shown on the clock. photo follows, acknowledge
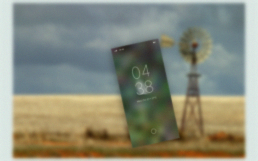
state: 4:38
